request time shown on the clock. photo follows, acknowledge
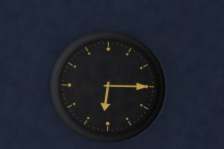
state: 6:15
